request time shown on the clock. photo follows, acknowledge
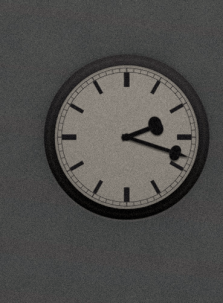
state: 2:18
